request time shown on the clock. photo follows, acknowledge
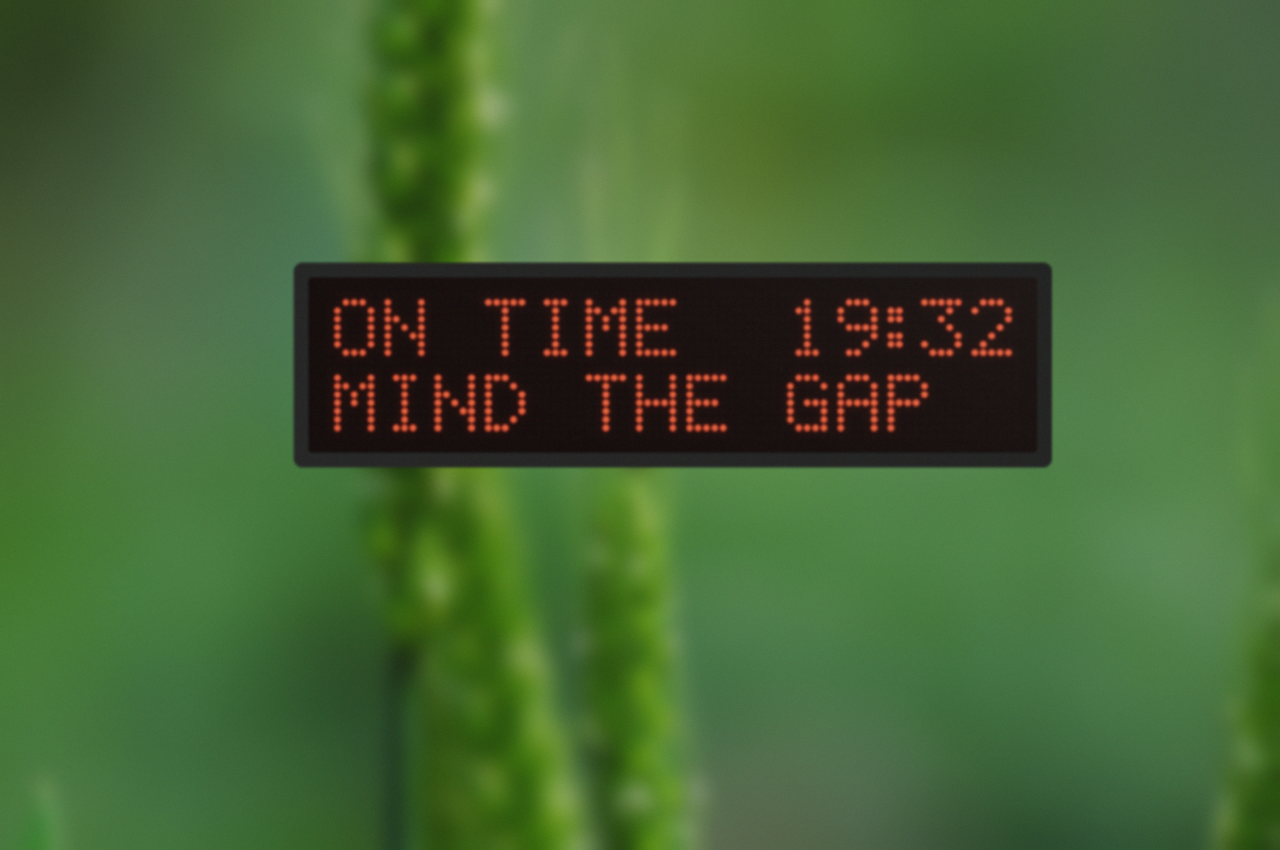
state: 19:32
